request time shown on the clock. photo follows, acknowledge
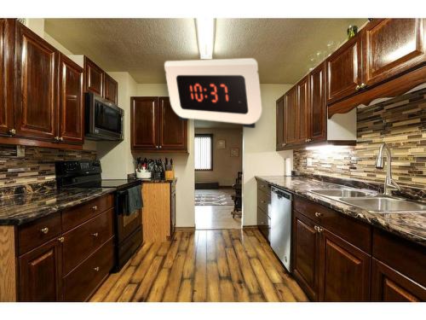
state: 10:37
